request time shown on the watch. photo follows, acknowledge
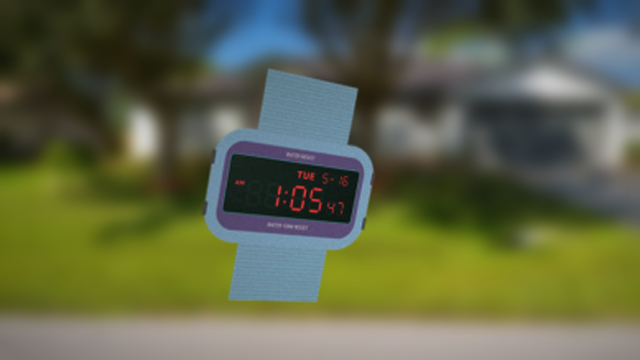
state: 1:05:47
